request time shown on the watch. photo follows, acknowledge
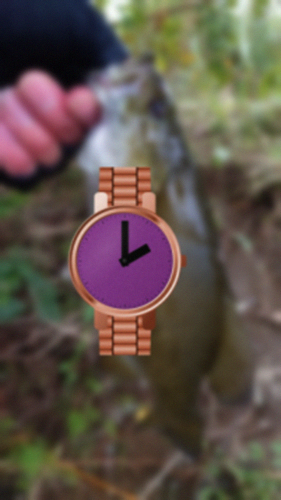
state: 2:00
